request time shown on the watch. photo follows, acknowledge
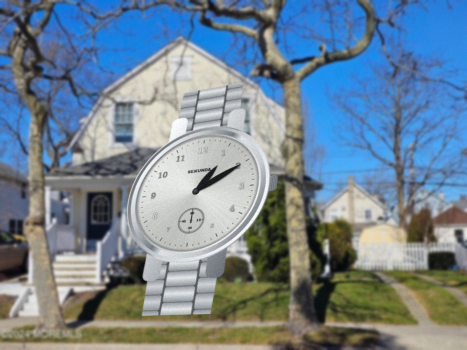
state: 1:10
